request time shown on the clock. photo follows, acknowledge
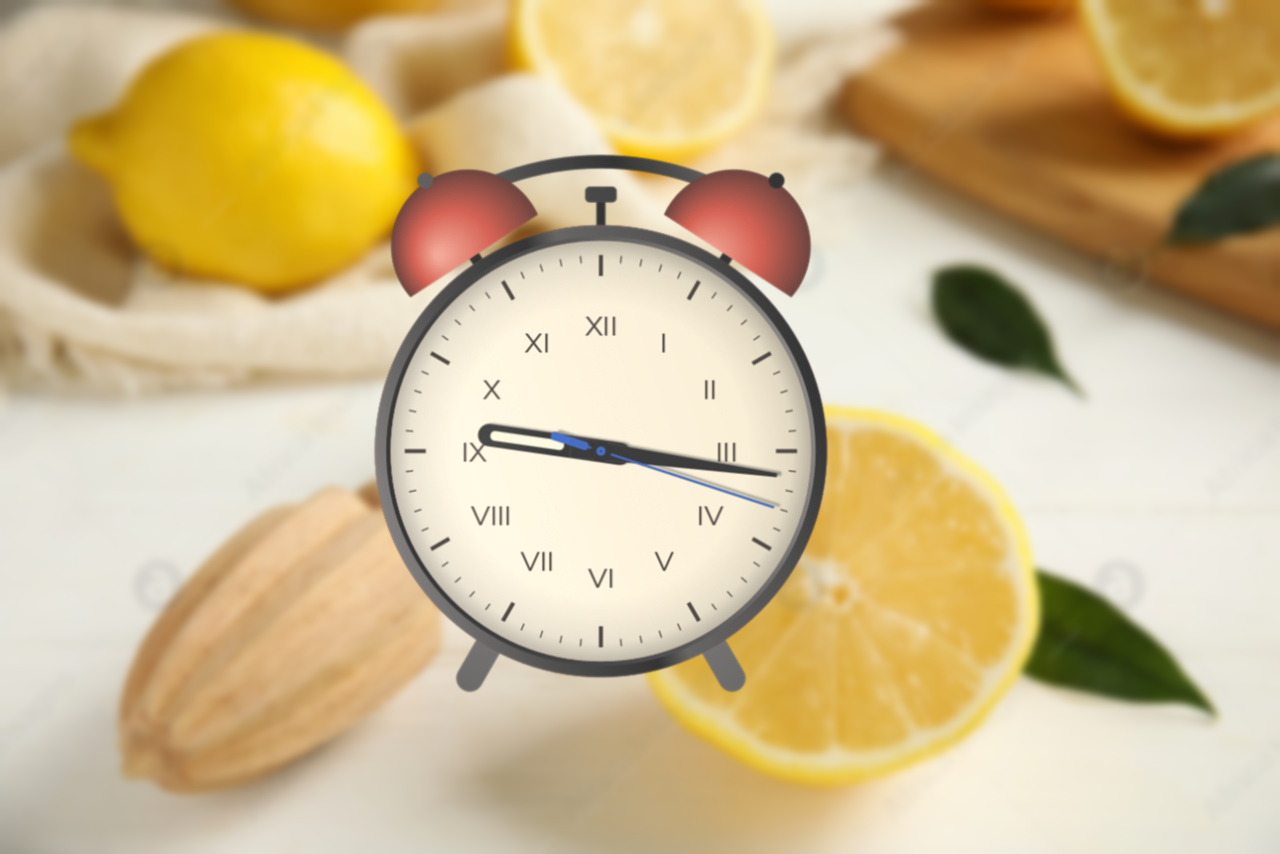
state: 9:16:18
